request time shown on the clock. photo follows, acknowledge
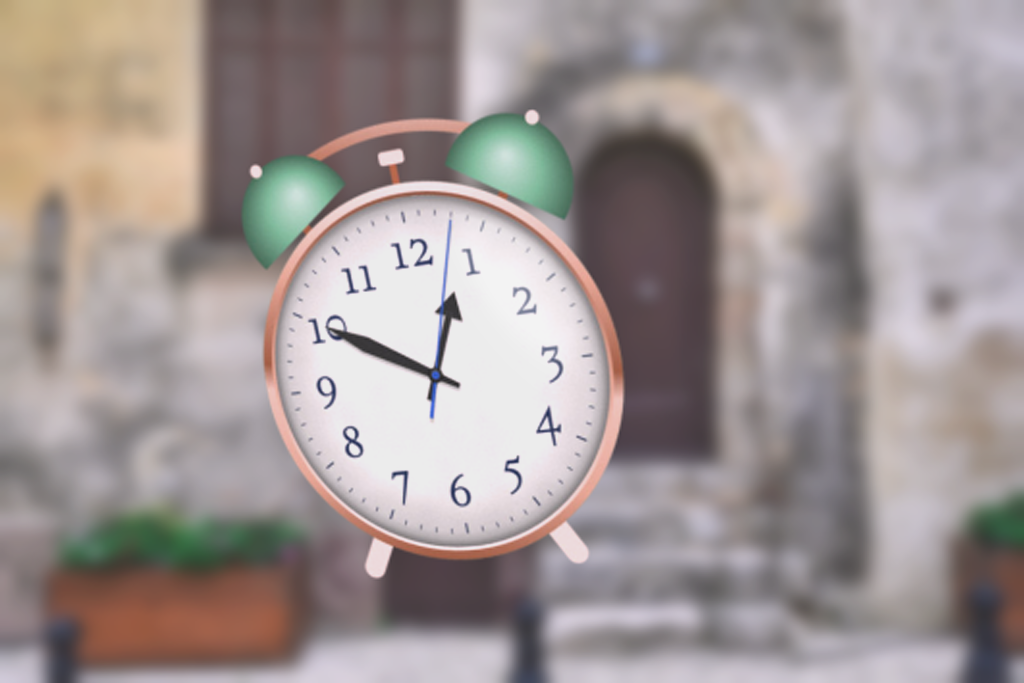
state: 12:50:03
